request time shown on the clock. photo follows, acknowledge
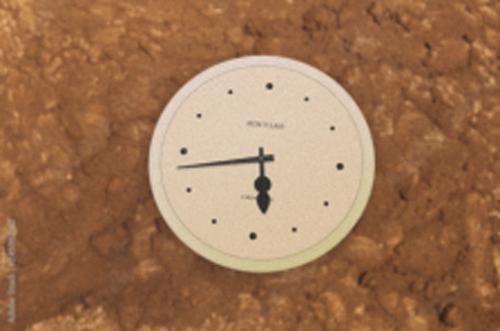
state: 5:43
